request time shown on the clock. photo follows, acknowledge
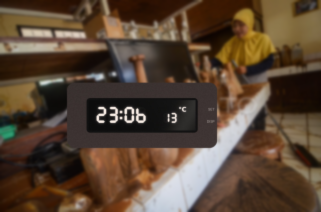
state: 23:06
